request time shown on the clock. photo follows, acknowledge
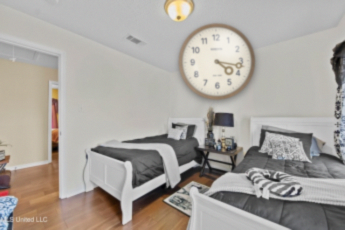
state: 4:17
